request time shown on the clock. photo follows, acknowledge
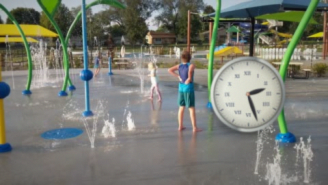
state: 2:27
